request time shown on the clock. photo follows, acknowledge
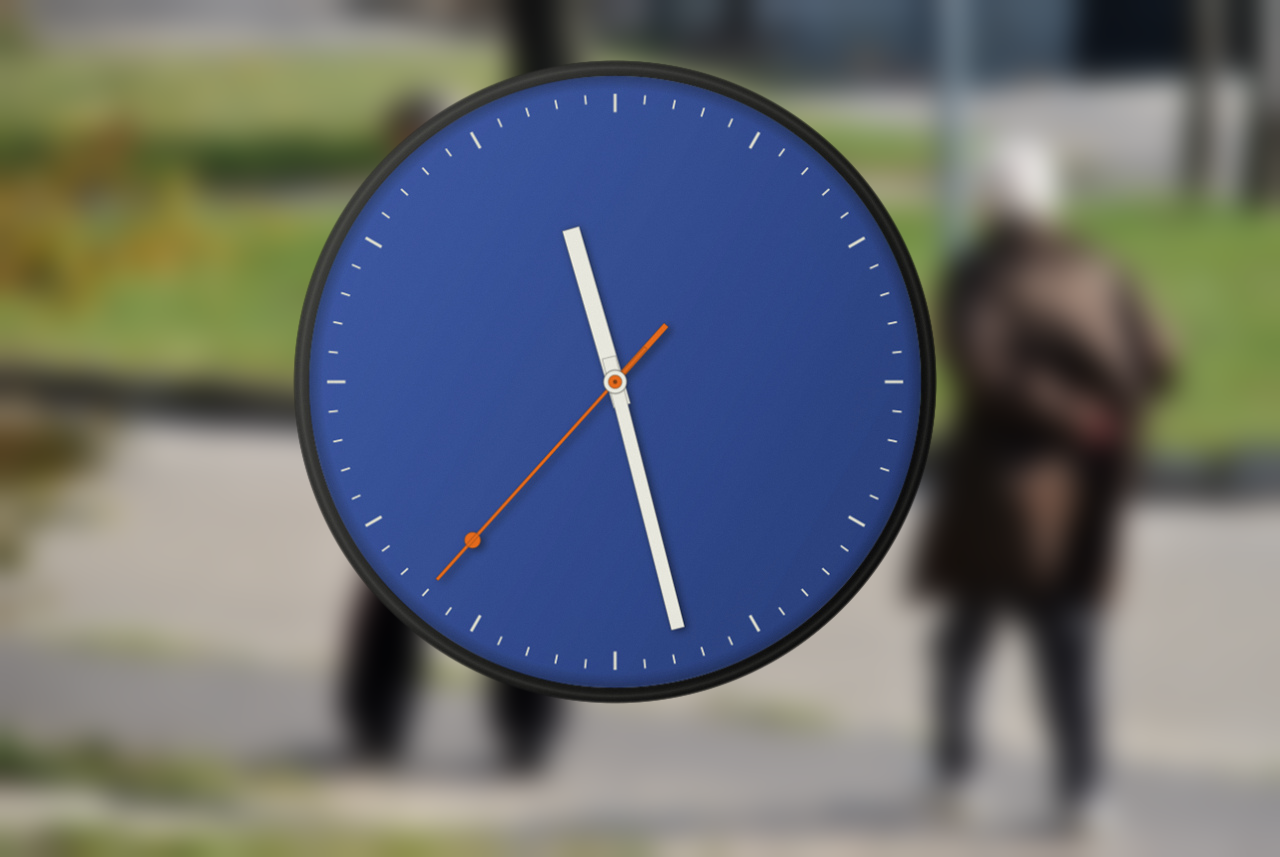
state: 11:27:37
